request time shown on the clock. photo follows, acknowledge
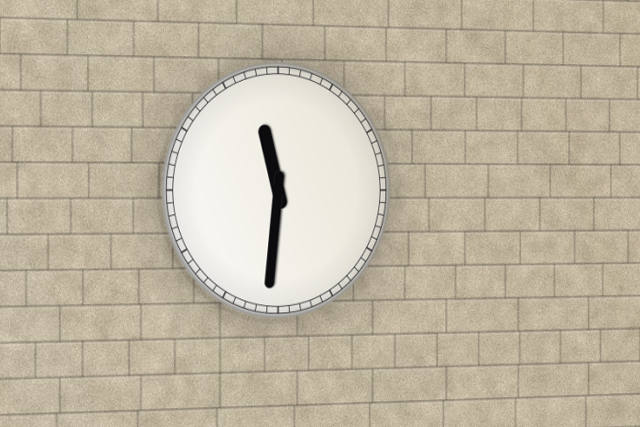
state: 11:31
